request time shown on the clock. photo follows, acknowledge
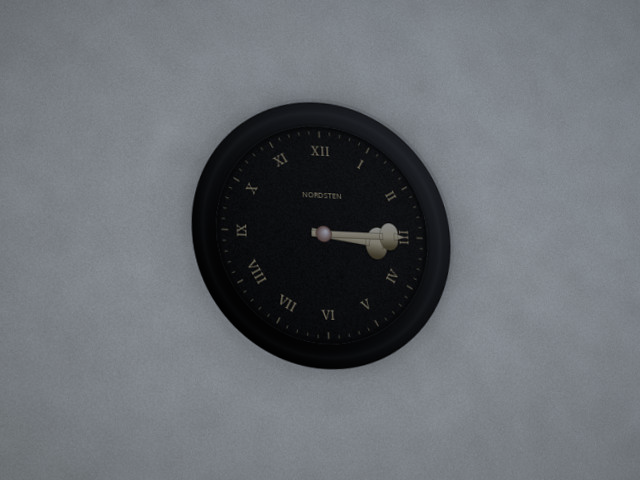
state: 3:15
